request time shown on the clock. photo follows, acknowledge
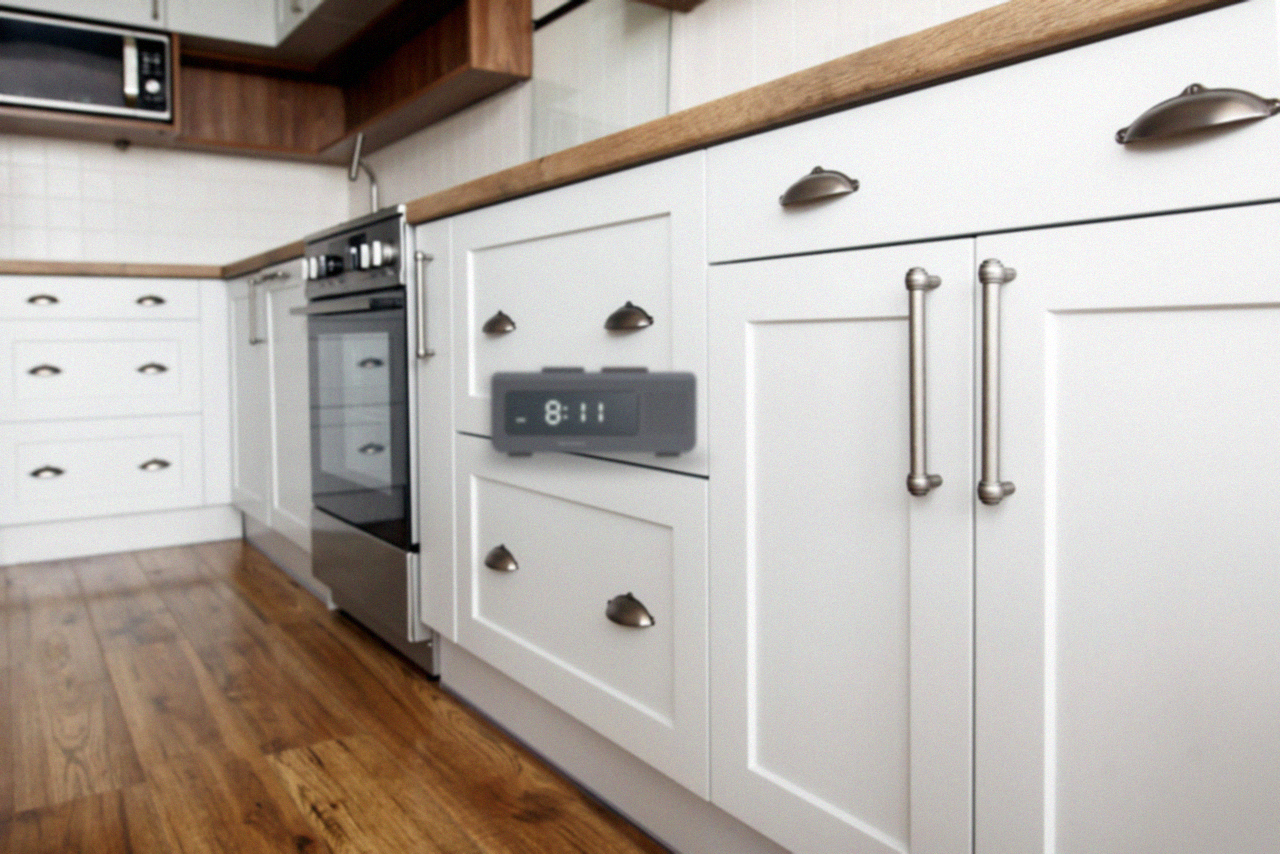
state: 8:11
